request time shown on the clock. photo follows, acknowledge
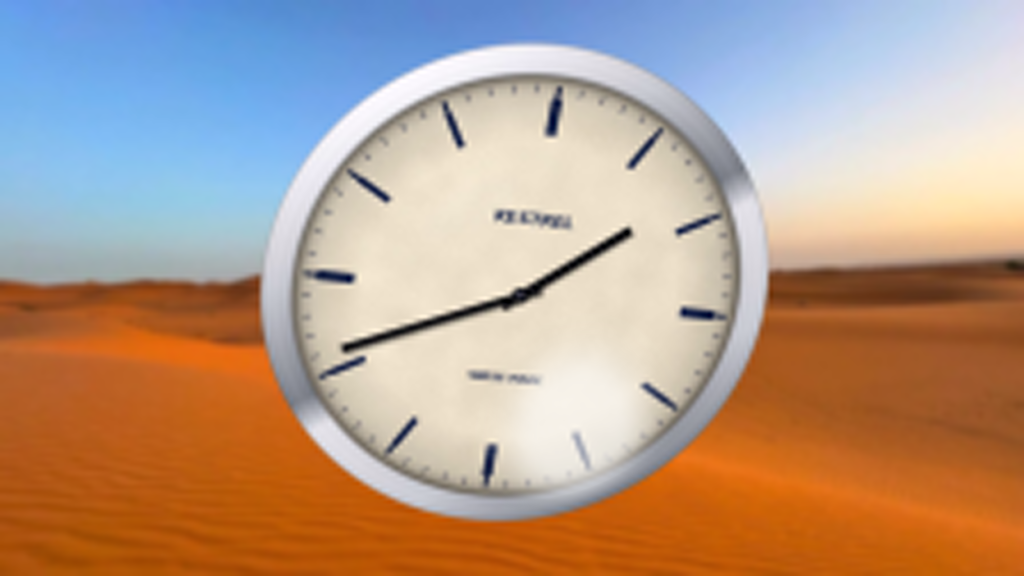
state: 1:41
